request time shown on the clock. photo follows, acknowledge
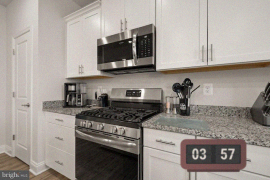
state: 3:57
